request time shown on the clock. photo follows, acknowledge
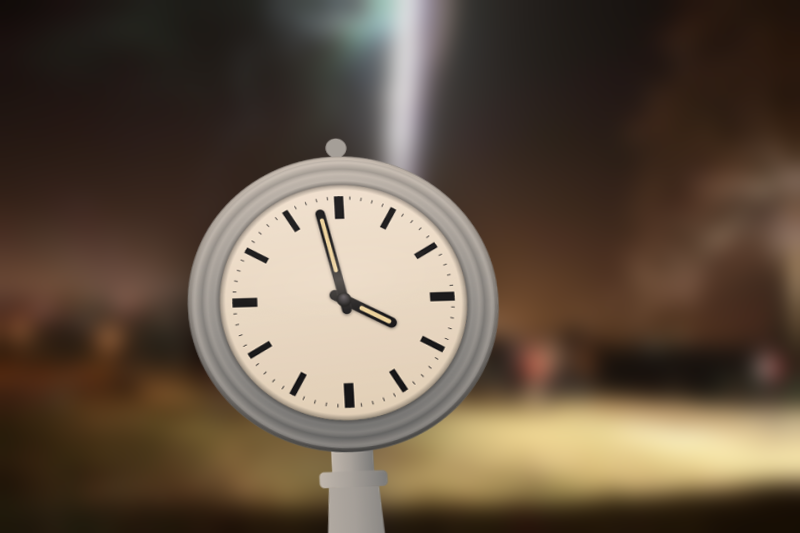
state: 3:58
